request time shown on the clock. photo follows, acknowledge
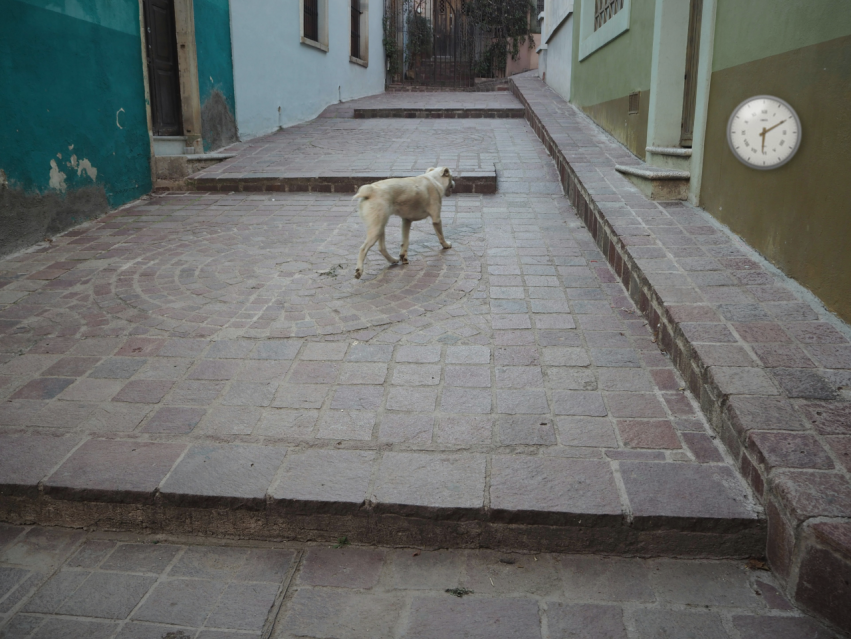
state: 6:10
